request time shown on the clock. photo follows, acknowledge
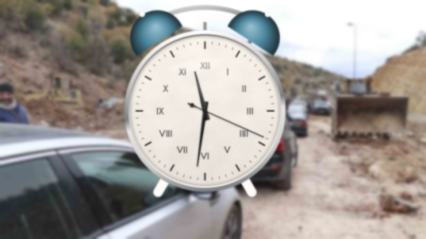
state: 11:31:19
